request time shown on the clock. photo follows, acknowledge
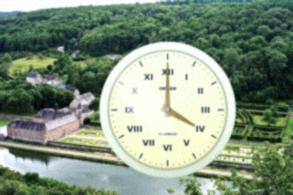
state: 4:00
